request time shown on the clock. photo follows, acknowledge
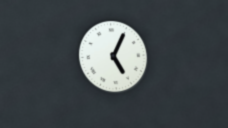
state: 5:05
